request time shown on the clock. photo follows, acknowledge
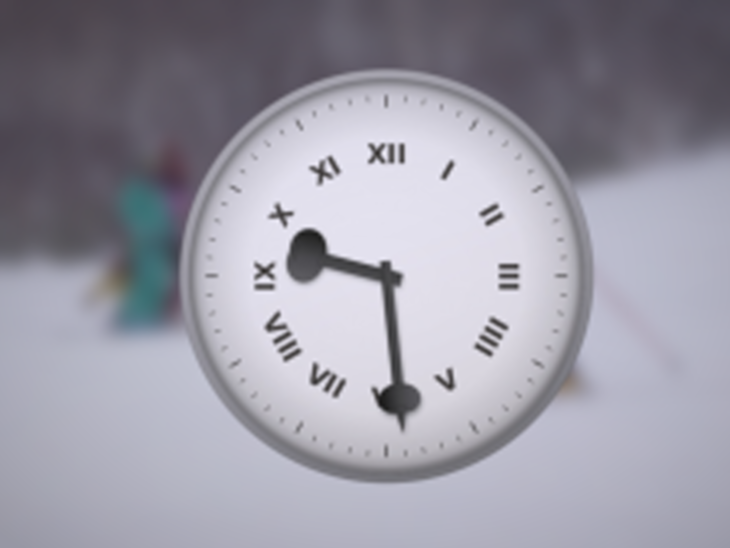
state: 9:29
